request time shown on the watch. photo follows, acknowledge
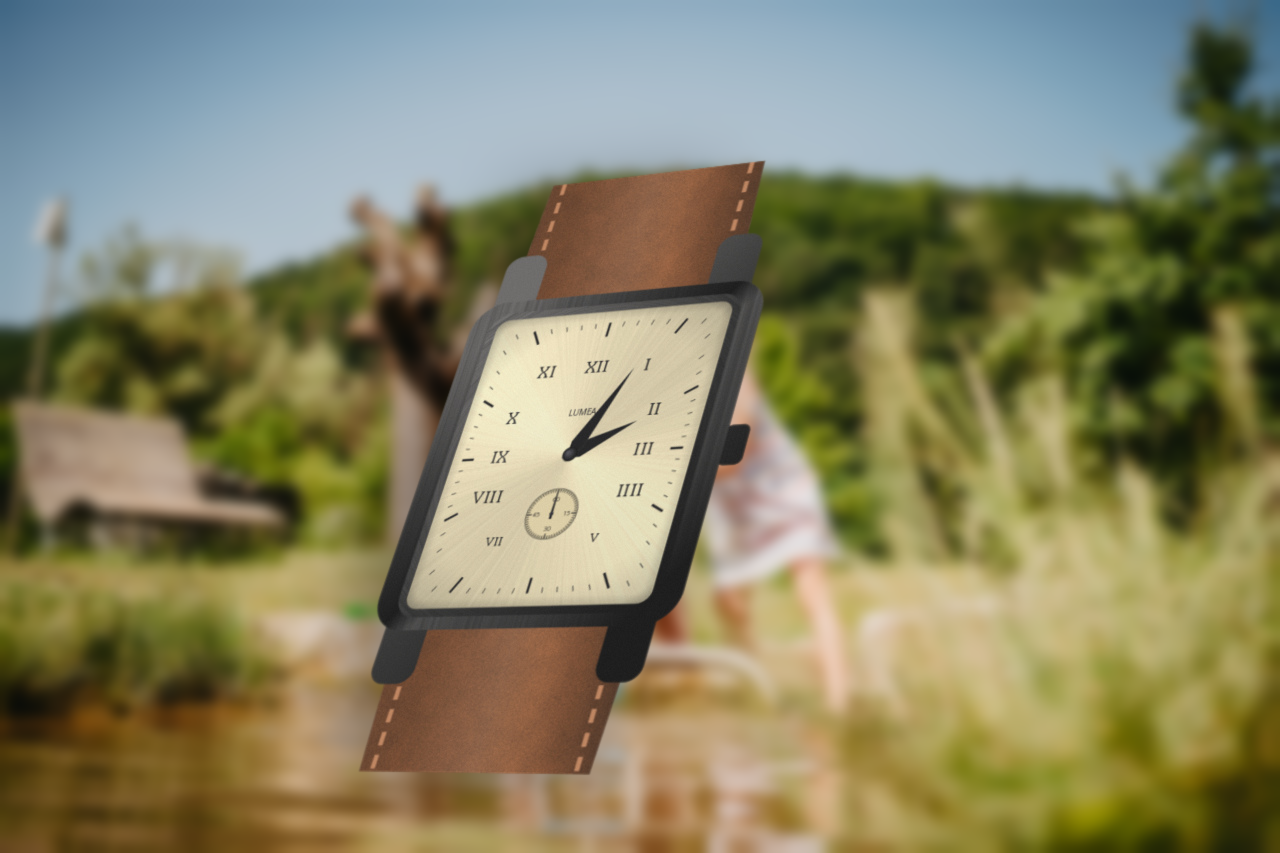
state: 2:04
